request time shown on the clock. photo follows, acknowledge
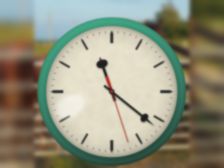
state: 11:21:27
